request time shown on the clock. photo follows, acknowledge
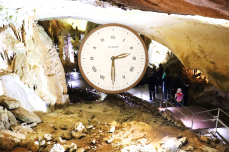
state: 2:30
